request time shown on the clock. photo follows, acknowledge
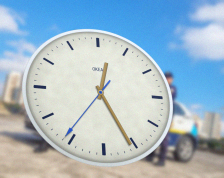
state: 12:25:36
